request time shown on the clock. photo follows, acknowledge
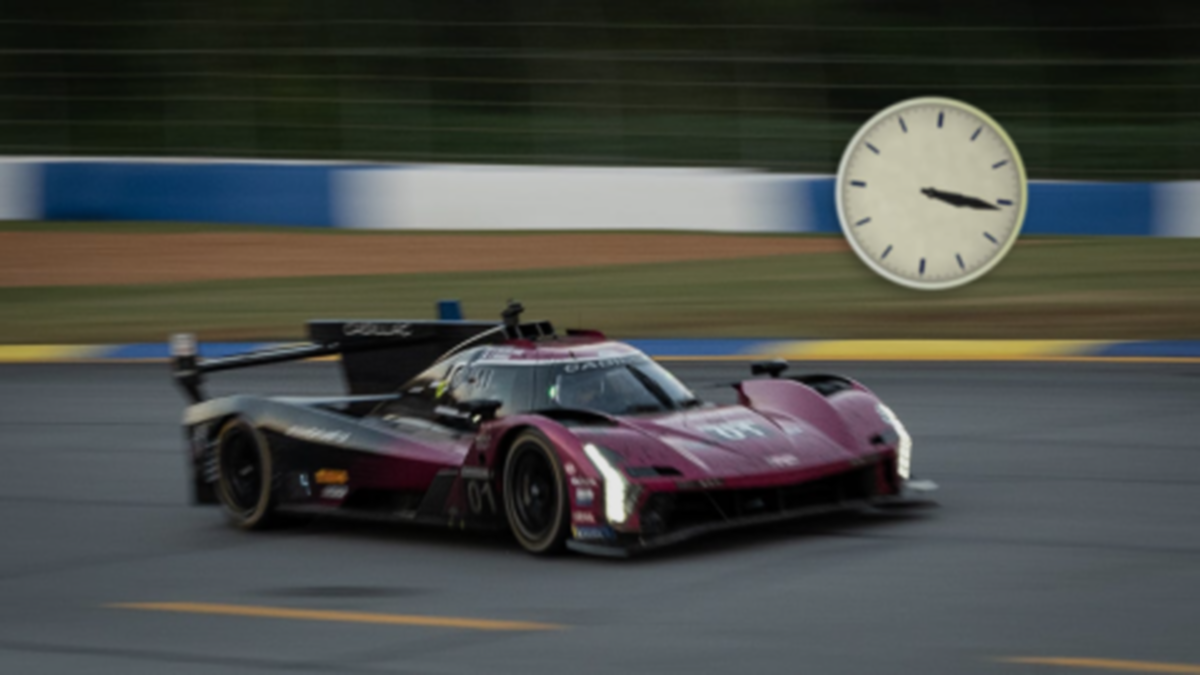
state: 3:16
